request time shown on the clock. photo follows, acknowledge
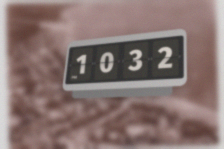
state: 10:32
